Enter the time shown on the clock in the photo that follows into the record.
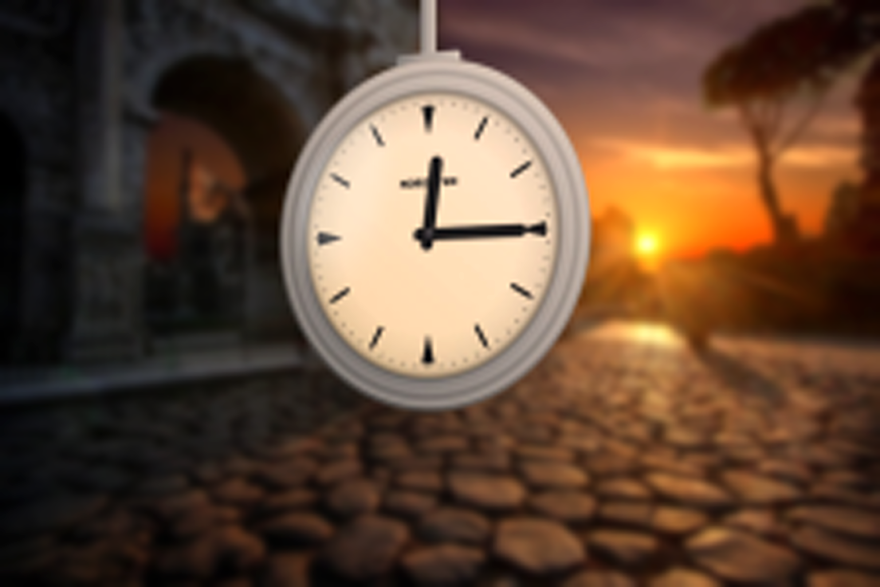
12:15
